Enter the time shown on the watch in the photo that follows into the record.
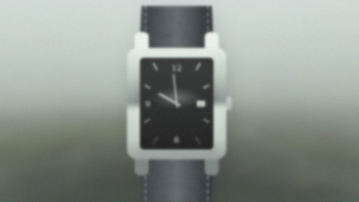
9:59
